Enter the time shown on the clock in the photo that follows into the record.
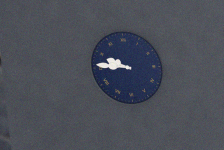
9:46
